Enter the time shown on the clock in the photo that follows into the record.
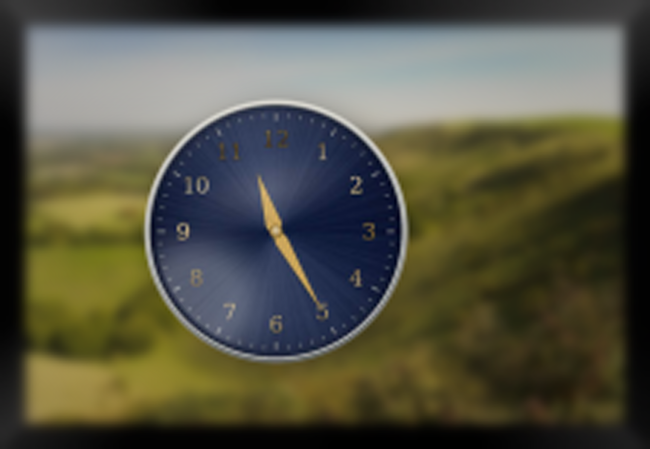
11:25
